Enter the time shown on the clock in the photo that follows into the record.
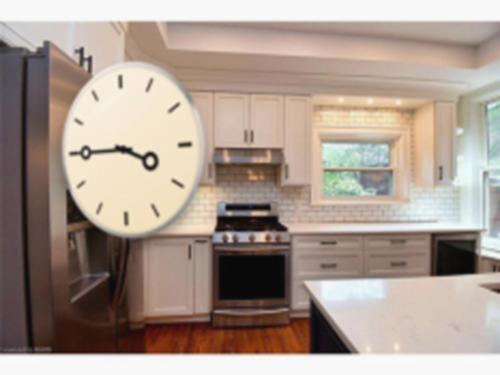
3:45
